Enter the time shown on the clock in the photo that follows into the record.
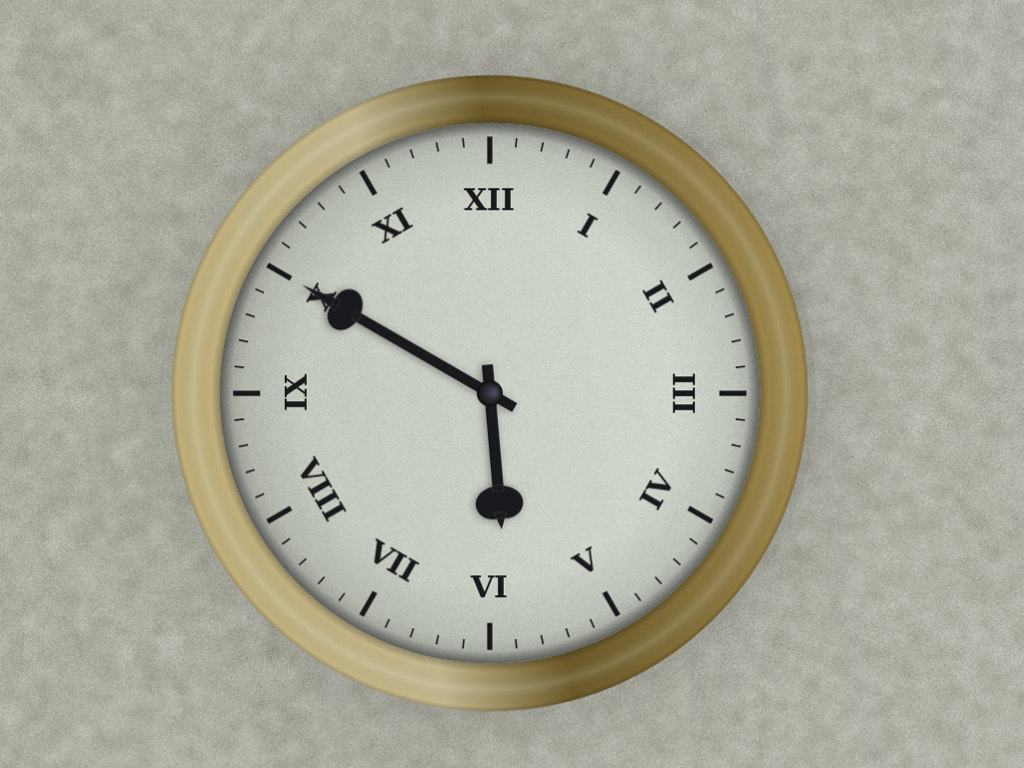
5:50
